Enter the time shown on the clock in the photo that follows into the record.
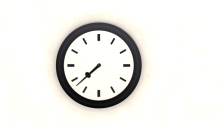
7:38
